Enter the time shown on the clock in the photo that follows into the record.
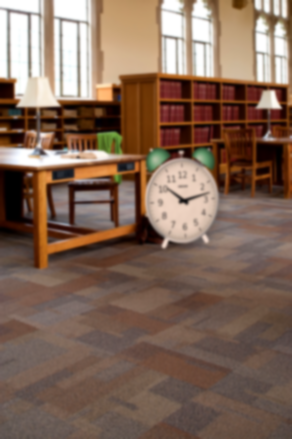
10:13
